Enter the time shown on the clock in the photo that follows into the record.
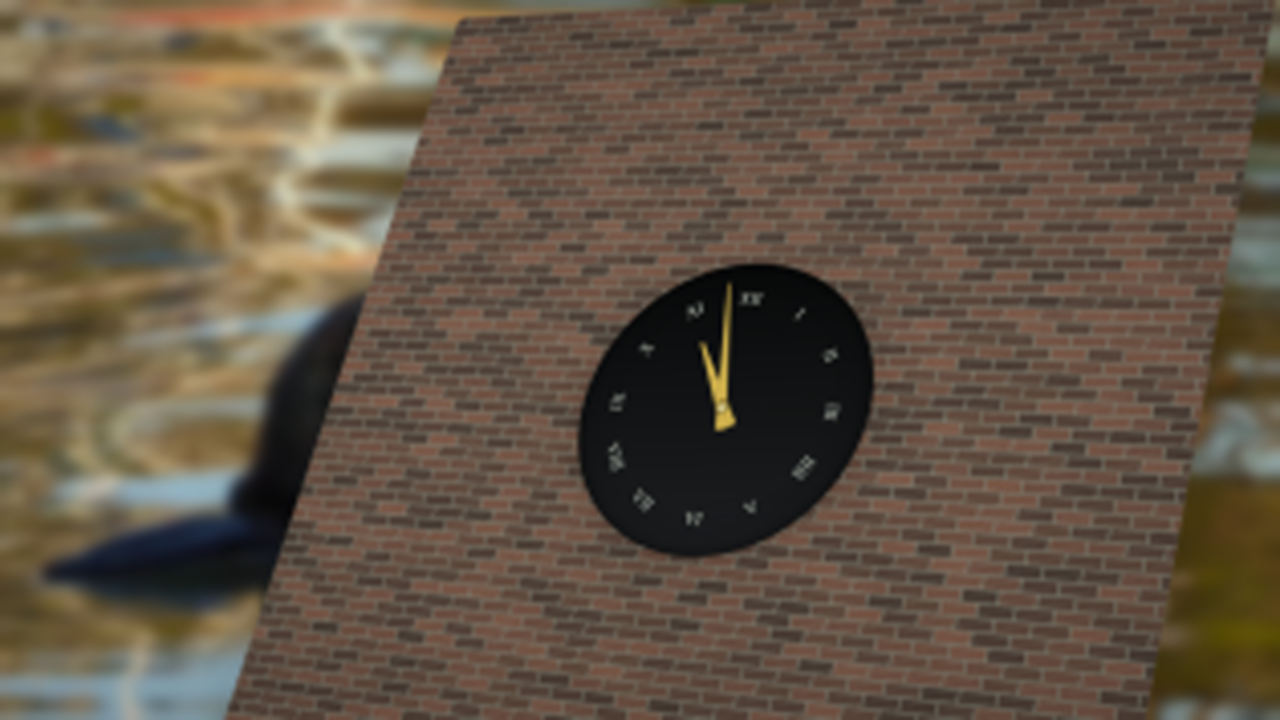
10:58
